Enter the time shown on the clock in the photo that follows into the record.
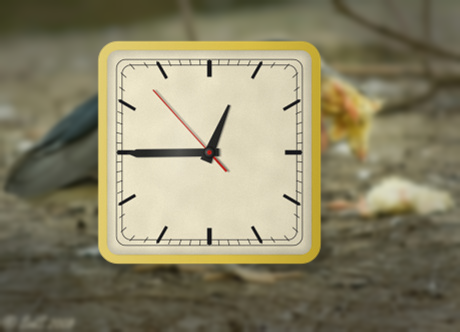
12:44:53
